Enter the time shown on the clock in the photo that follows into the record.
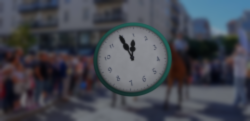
1:00
